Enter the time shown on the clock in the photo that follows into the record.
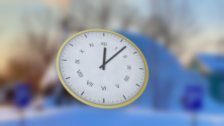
12:07
